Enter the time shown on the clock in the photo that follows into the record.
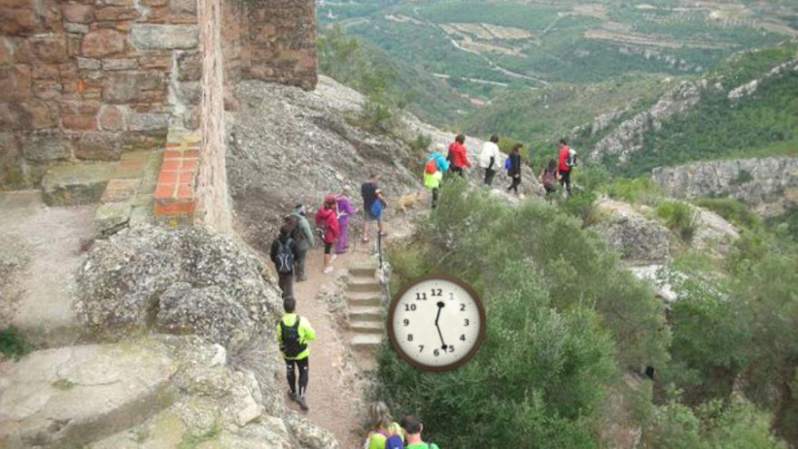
12:27
